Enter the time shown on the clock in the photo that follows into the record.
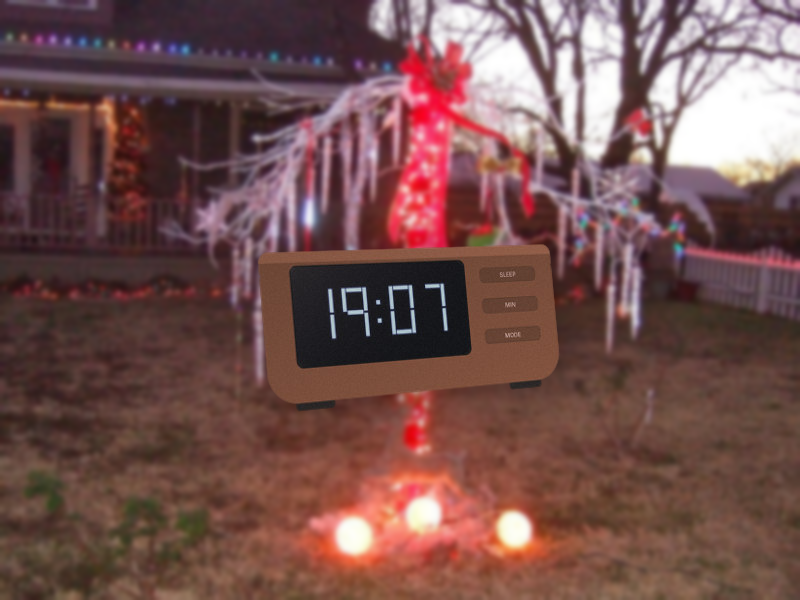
19:07
